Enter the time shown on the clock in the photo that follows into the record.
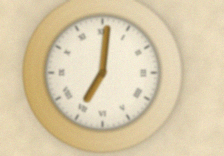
7:01
